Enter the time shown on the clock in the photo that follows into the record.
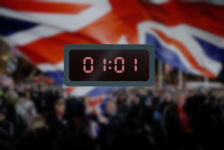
1:01
